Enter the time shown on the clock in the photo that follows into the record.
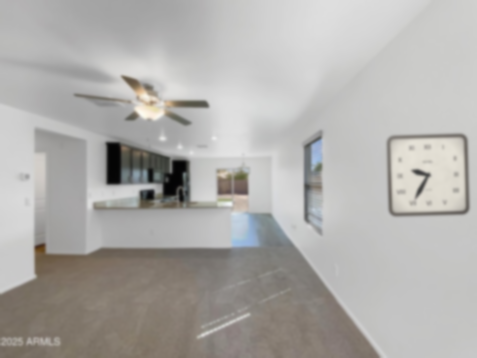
9:35
